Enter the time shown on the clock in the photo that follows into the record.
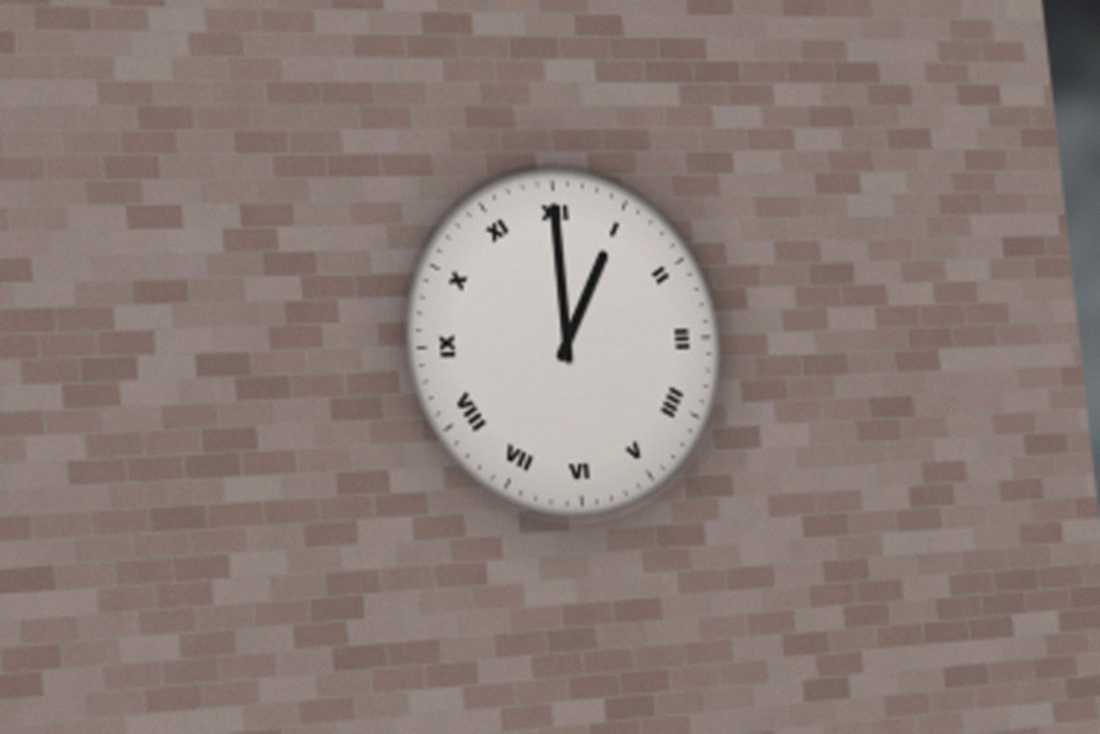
1:00
